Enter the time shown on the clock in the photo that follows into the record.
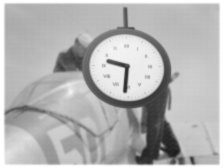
9:31
